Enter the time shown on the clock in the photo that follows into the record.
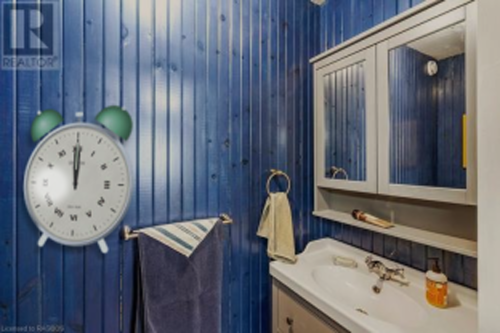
12:00
